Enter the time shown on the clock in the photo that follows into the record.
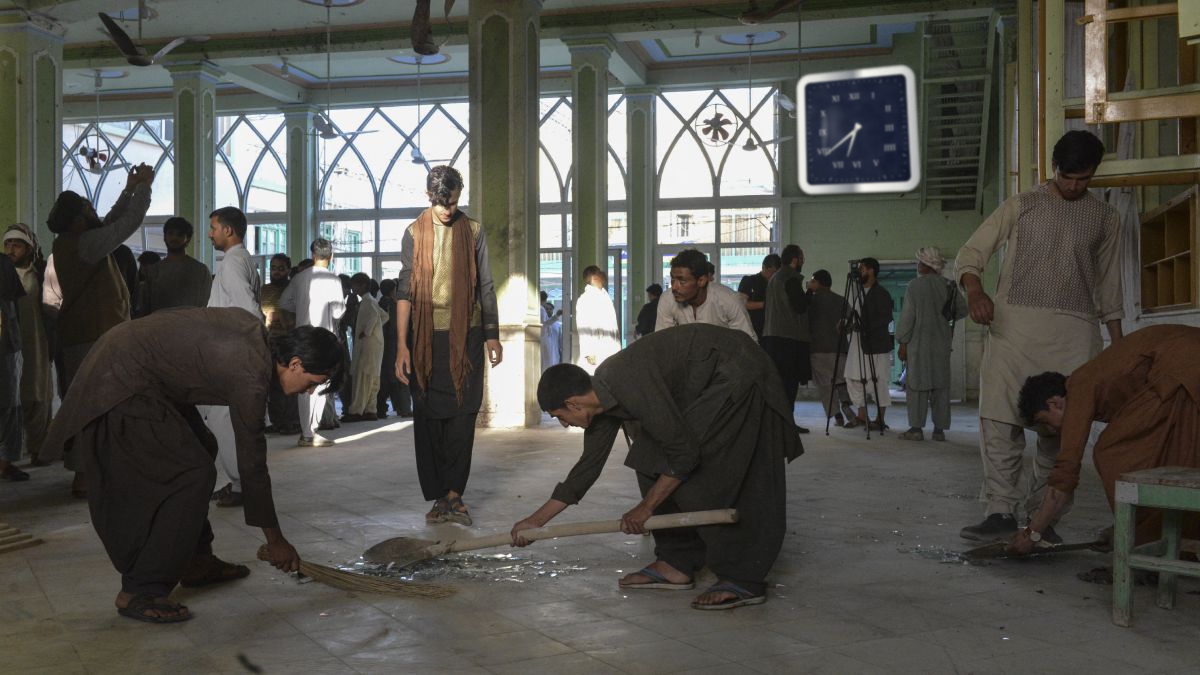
6:39
